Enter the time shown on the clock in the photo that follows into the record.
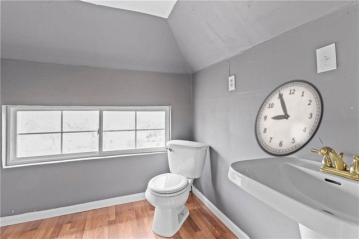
8:55
